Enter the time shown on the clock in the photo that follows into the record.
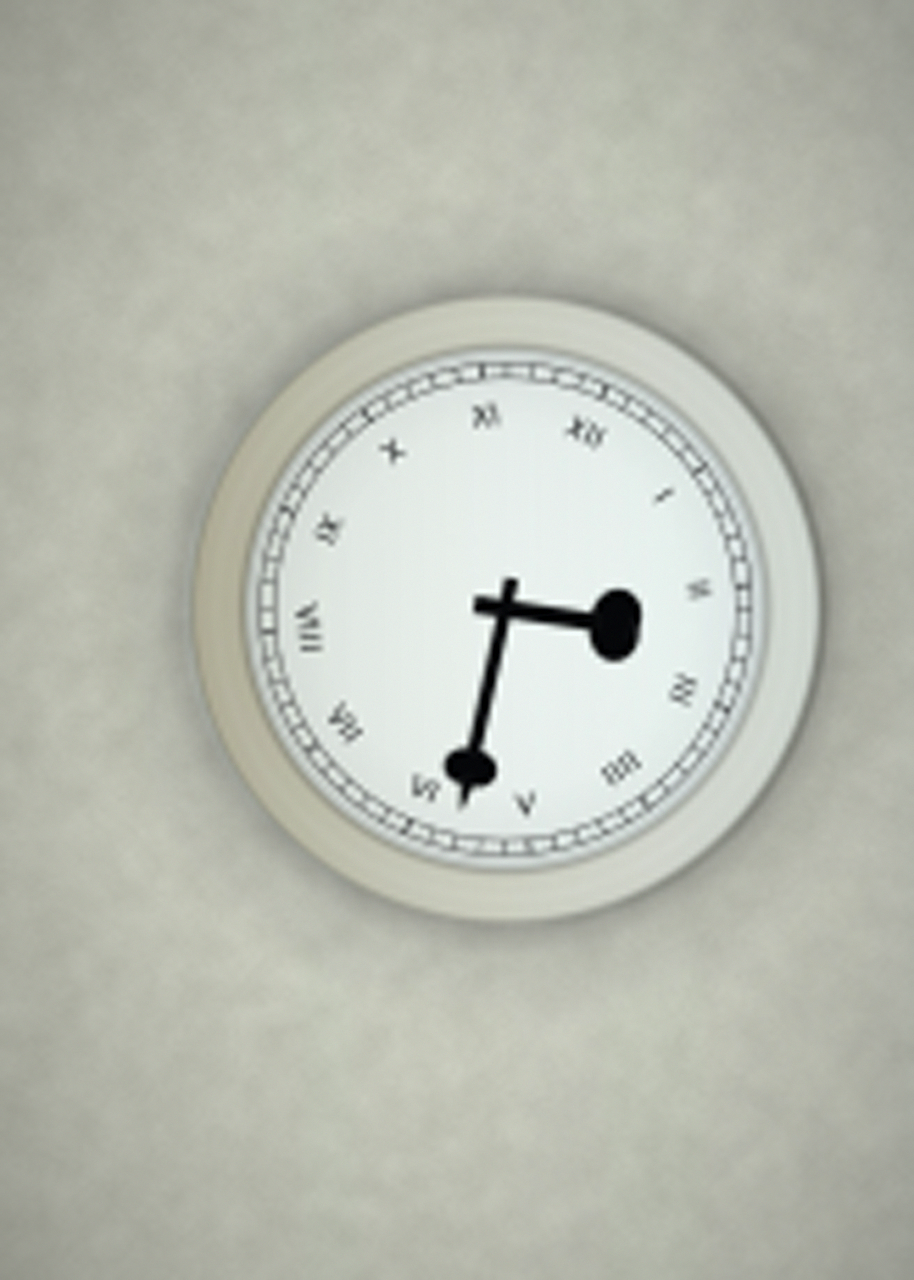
2:28
